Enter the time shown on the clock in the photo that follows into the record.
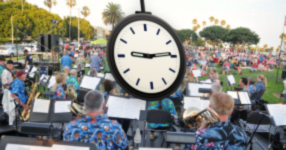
9:14
